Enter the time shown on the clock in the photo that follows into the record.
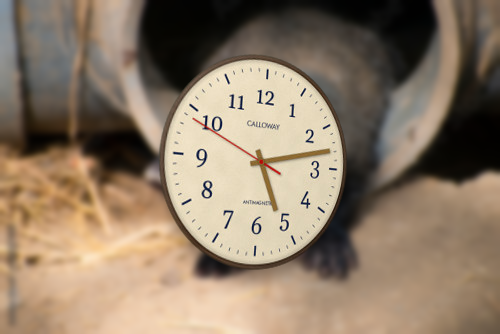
5:12:49
